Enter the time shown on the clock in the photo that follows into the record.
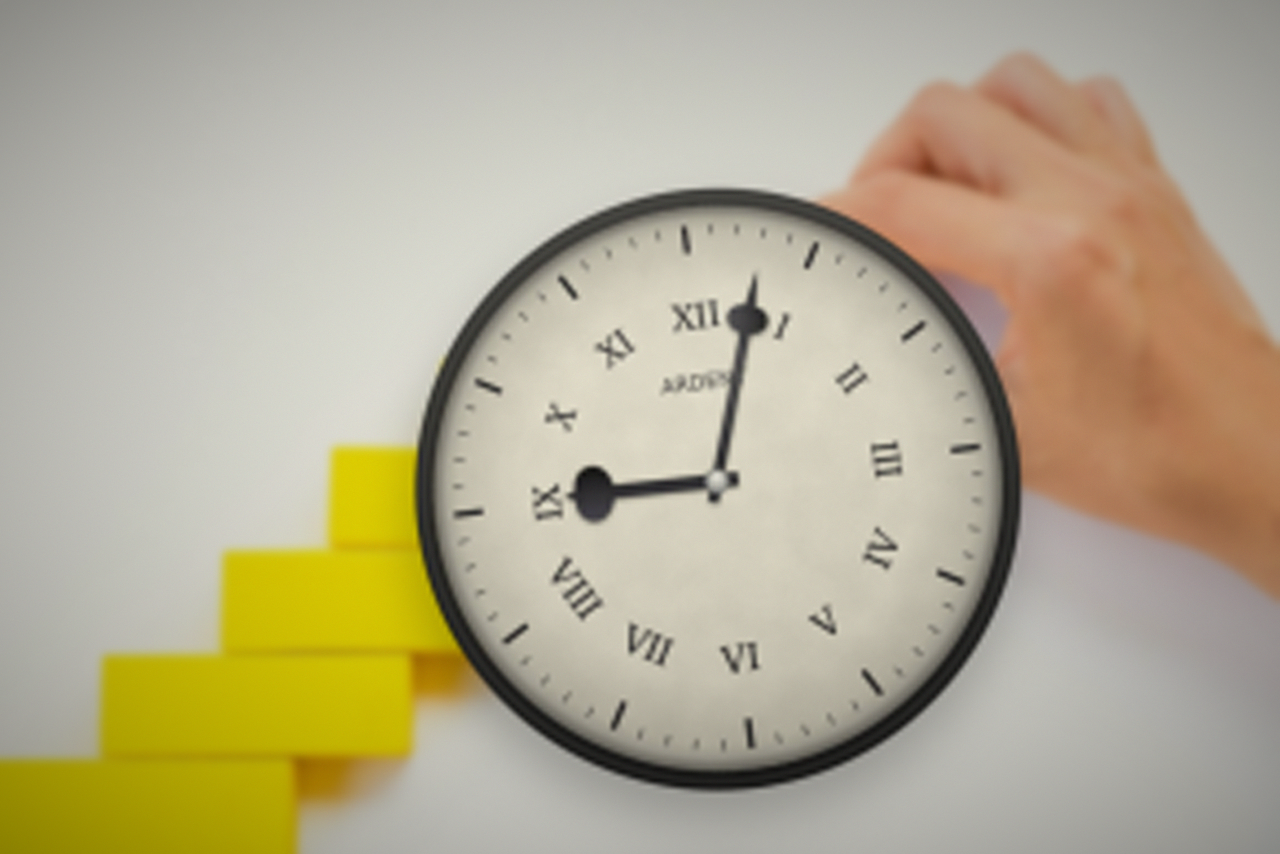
9:03
